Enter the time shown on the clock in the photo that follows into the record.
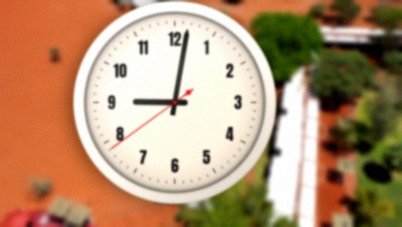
9:01:39
